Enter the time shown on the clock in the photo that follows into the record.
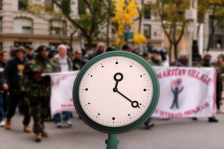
12:21
